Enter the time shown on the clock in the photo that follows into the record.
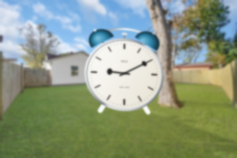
9:10
